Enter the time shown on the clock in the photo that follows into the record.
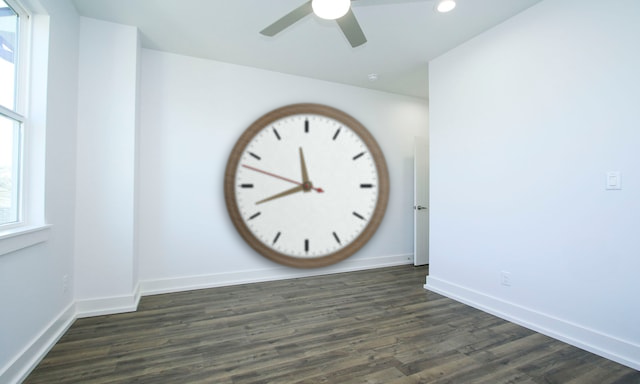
11:41:48
